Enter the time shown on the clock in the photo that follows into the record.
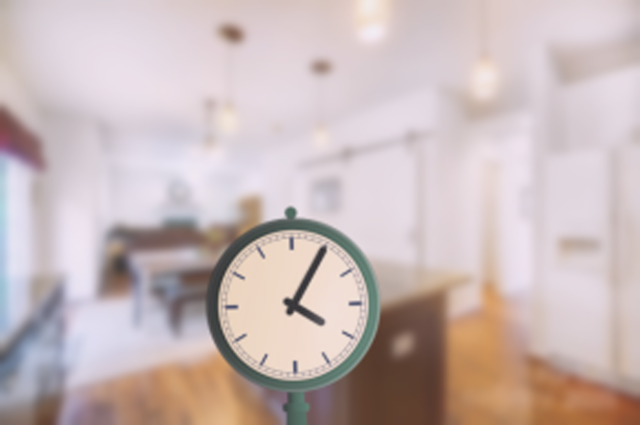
4:05
